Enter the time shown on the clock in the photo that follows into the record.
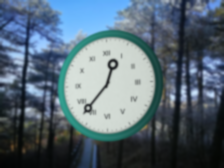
12:37
